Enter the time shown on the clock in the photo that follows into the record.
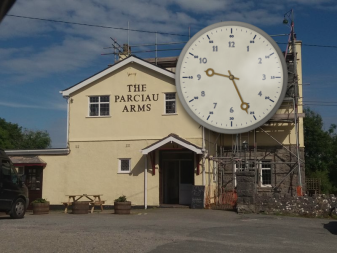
9:26
